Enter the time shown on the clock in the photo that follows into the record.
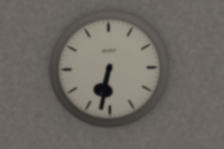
6:32
